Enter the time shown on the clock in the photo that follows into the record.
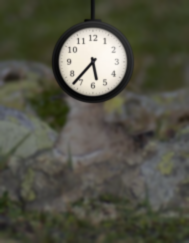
5:37
